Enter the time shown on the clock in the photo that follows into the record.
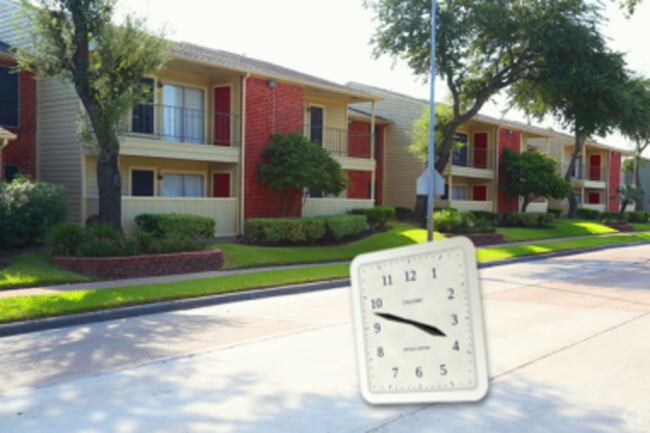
3:48
